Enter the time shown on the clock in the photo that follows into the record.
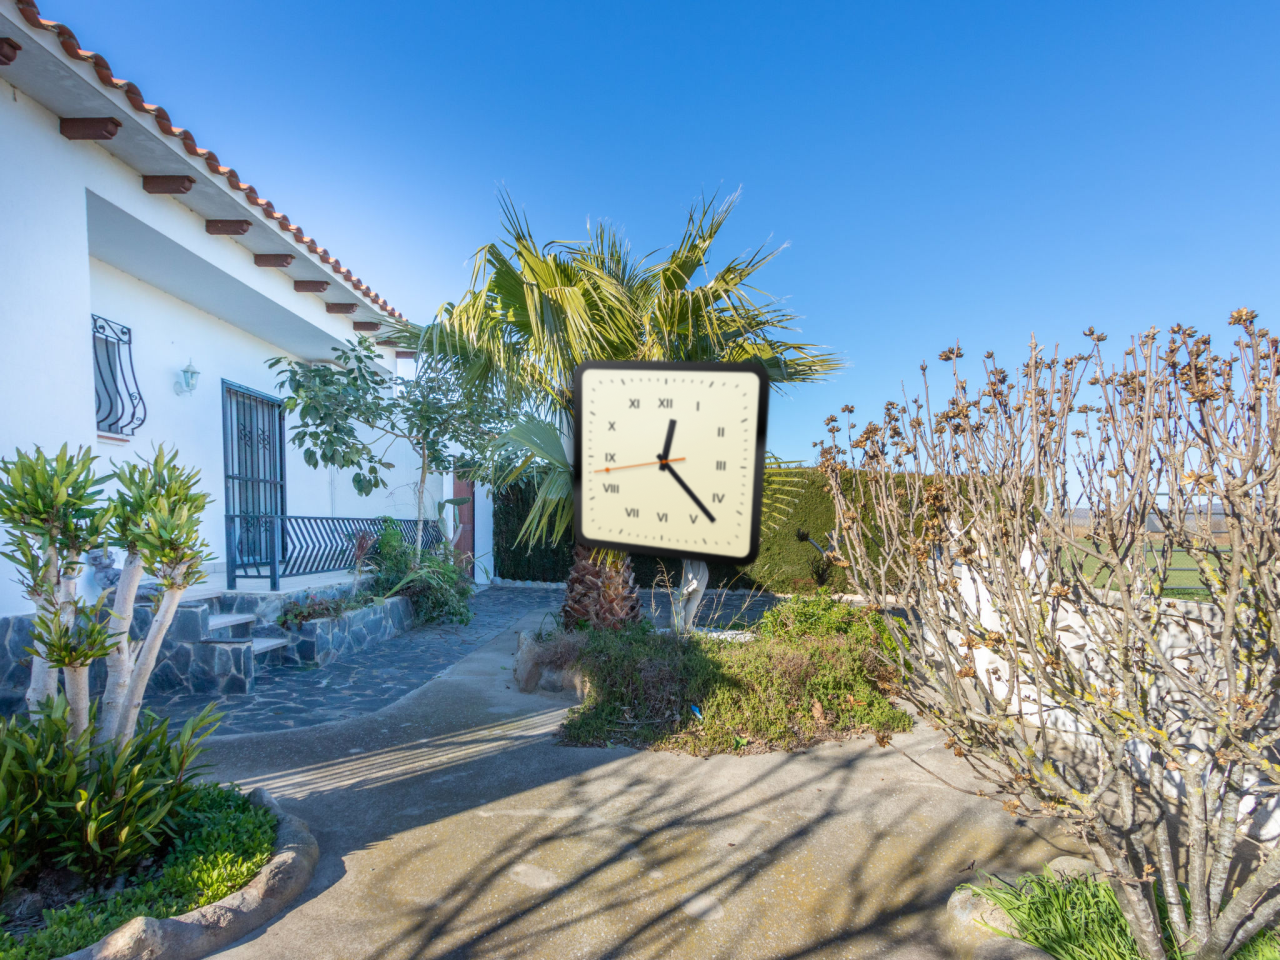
12:22:43
